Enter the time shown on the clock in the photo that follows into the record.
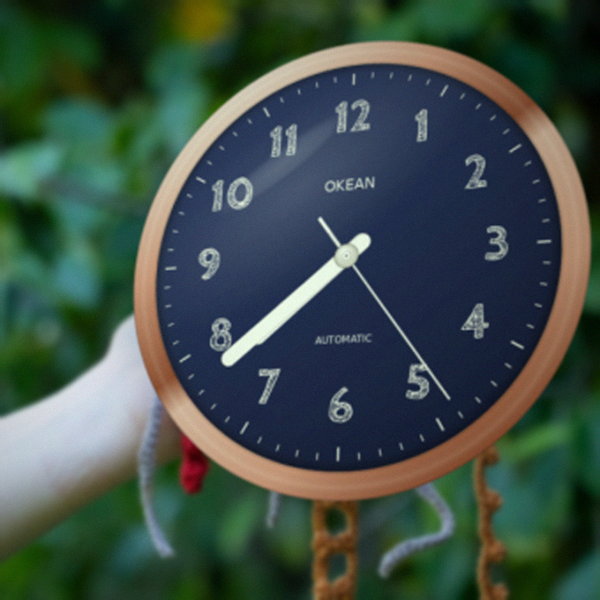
7:38:24
